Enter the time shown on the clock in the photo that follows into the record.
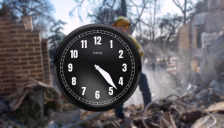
4:23
